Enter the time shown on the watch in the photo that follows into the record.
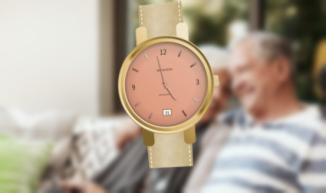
4:58
